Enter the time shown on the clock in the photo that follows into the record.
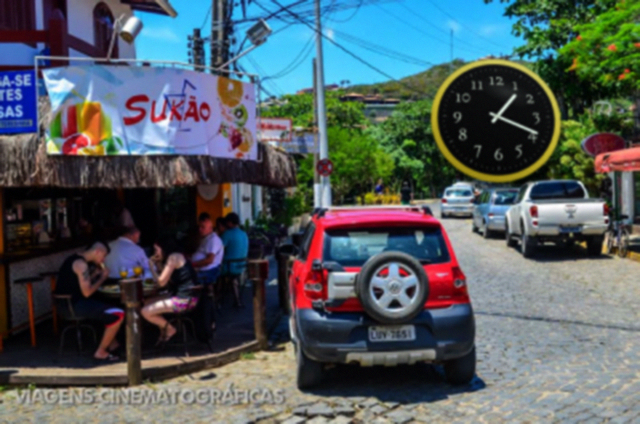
1:19
